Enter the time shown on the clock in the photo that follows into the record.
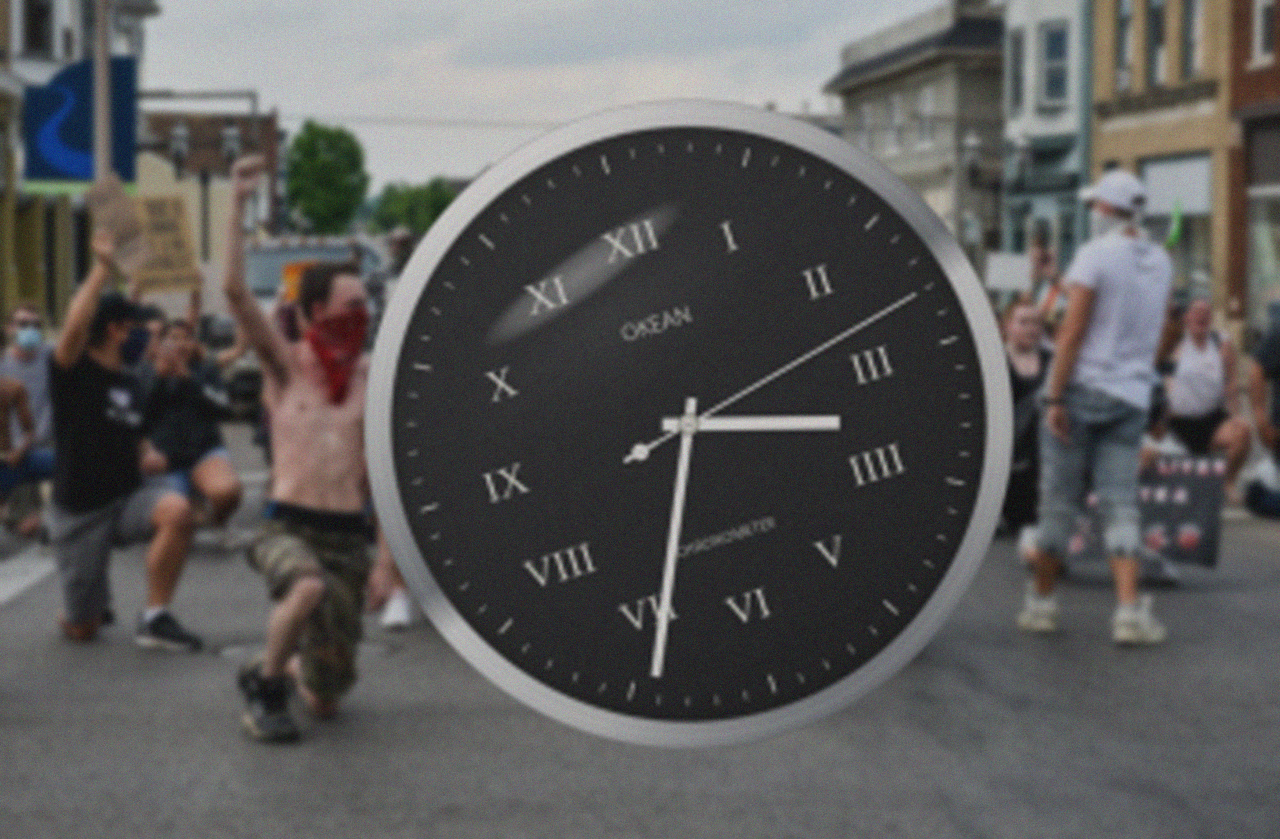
3:34:13
